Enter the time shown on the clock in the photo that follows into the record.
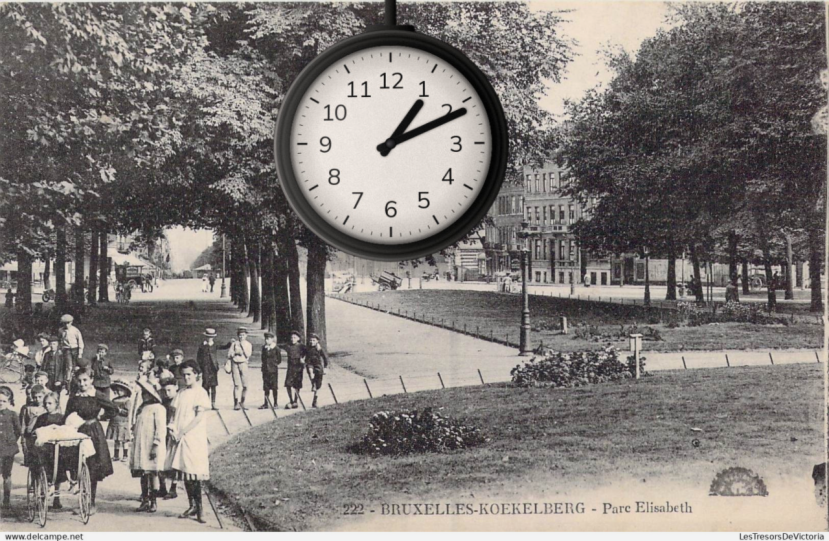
1:11
